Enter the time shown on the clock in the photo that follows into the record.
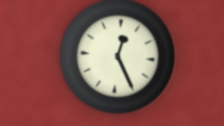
12:25
